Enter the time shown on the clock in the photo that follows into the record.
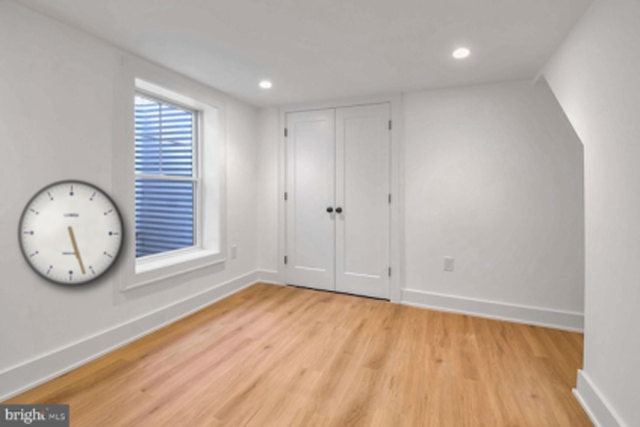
5:27
